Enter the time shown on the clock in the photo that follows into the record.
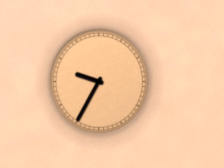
9:35
